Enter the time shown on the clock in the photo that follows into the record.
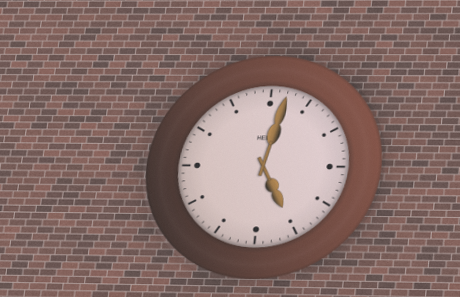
5:02
